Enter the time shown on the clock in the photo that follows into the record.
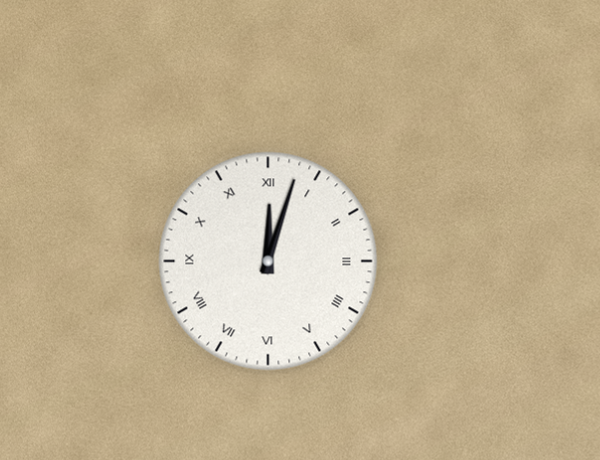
12:03
